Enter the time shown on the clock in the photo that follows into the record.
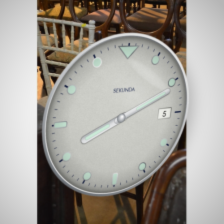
8:11
